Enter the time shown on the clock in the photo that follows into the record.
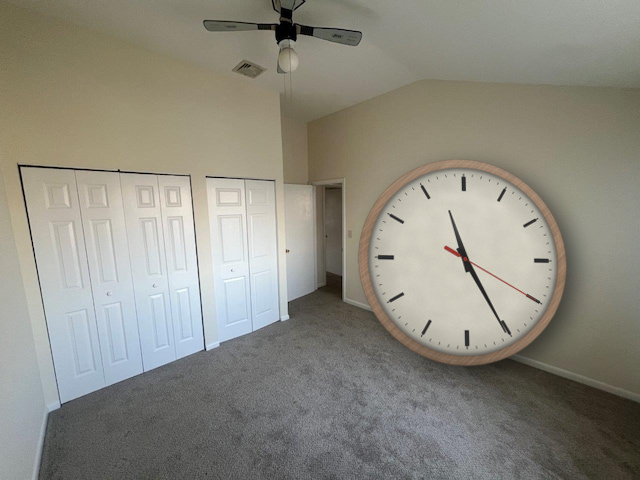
11:25:20
